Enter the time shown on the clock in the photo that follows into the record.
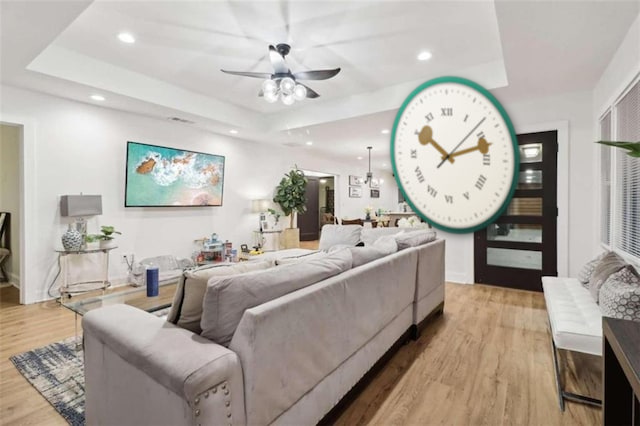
10:12:08
